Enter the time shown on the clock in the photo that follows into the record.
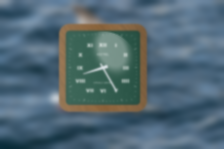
8:25
